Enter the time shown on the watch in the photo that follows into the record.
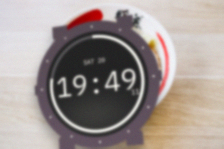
19:49
